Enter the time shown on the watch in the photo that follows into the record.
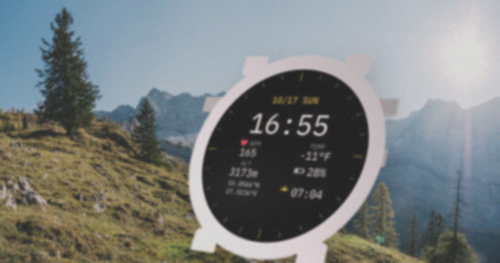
16:55
